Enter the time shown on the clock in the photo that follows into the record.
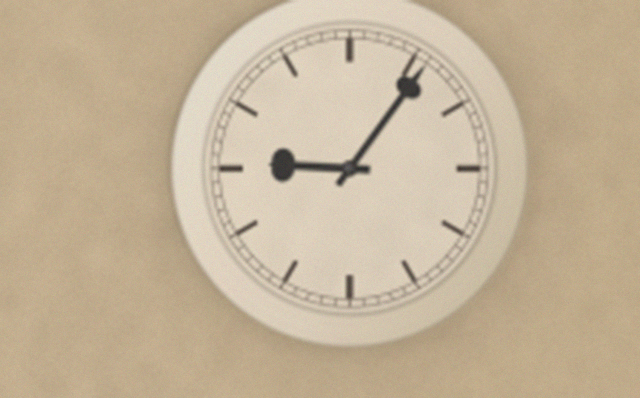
9:06
